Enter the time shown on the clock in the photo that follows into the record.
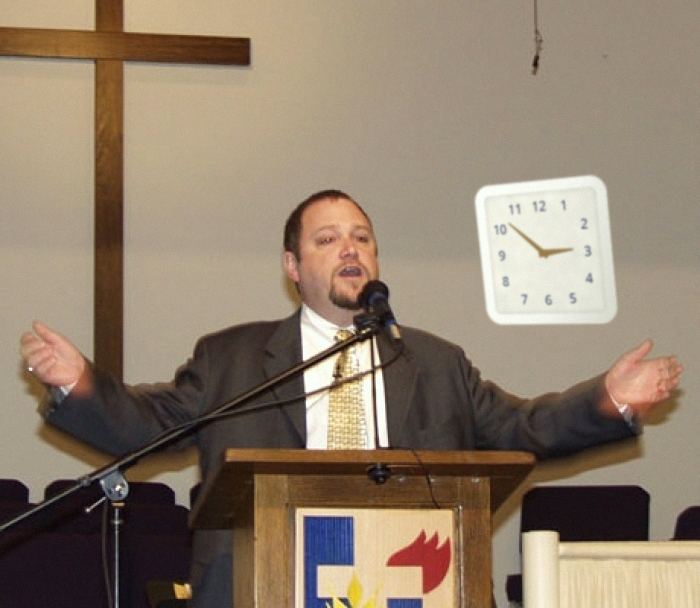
2:52
